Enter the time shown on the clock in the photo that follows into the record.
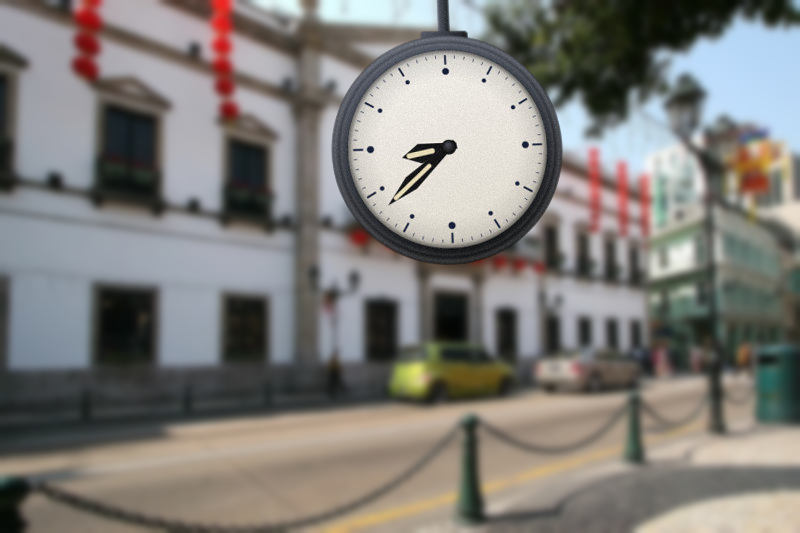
8:38
